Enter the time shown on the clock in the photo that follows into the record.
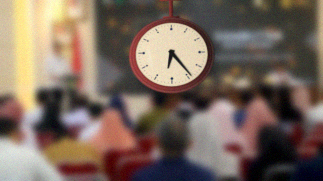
6:24
